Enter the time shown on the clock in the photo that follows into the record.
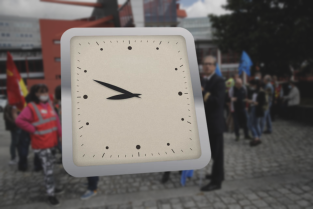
8:49
